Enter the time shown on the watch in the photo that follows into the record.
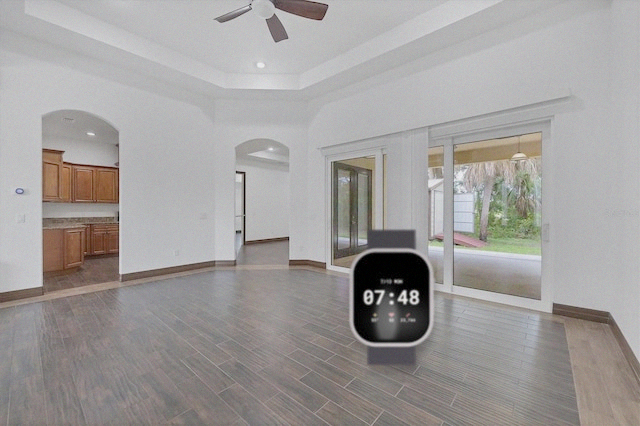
7:48
